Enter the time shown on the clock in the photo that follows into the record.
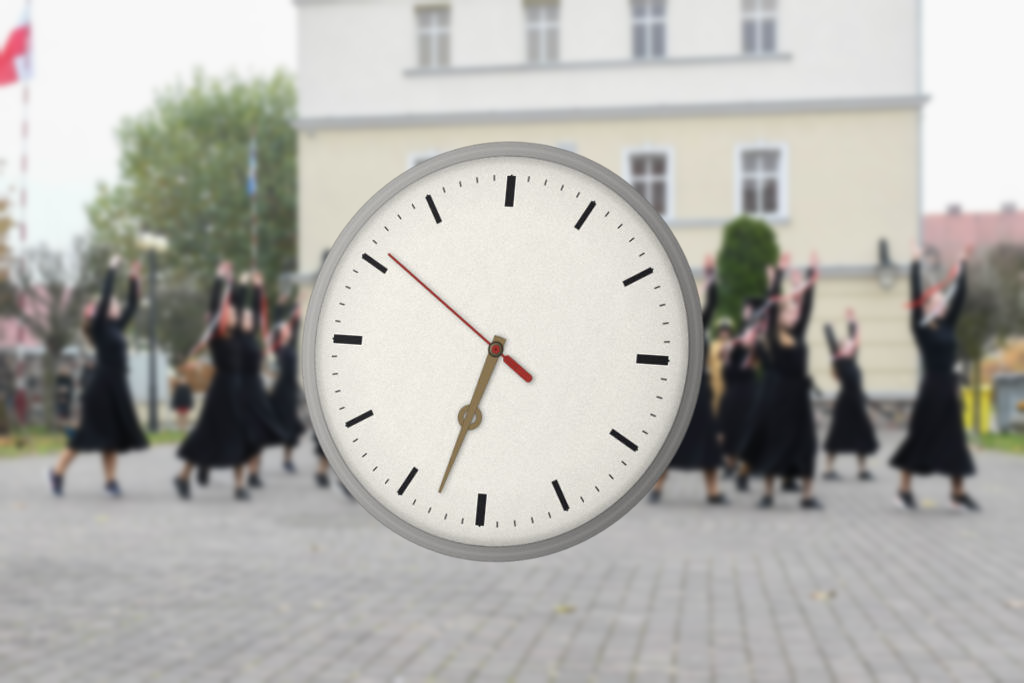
6:32:51
